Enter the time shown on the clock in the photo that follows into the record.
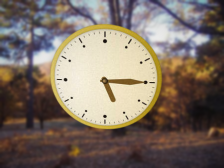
5:15
